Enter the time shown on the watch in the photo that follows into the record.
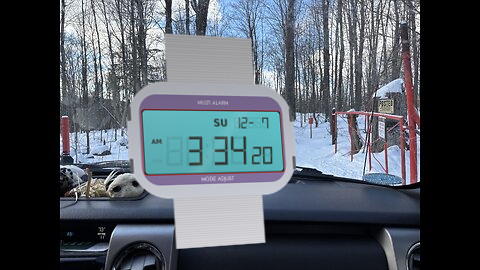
3:34:20
